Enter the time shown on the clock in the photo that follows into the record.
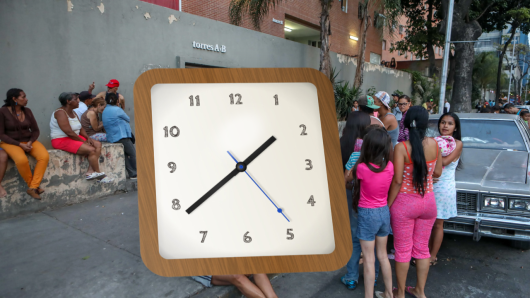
1:38:24
